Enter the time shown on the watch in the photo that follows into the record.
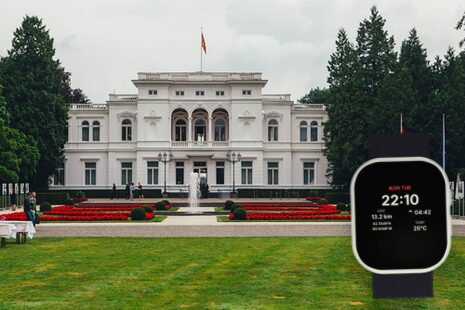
22:10
